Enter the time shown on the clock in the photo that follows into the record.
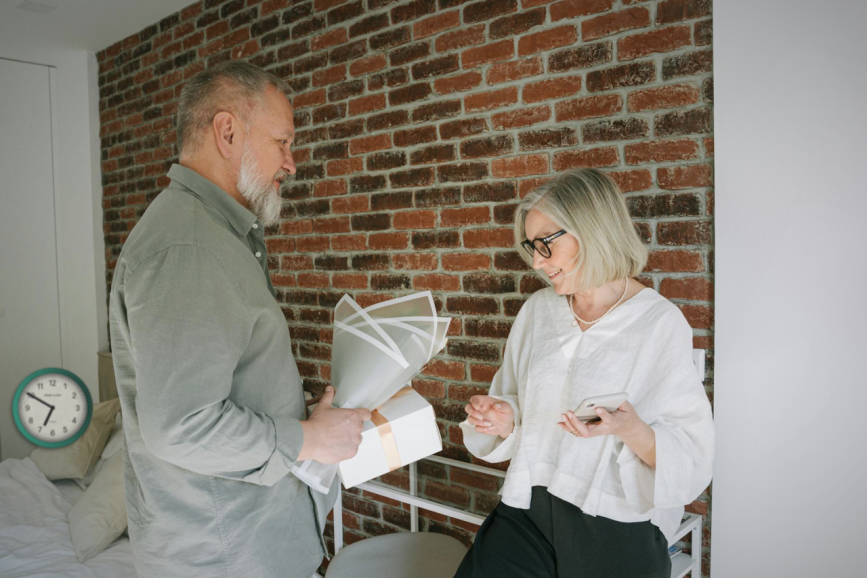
6:50
